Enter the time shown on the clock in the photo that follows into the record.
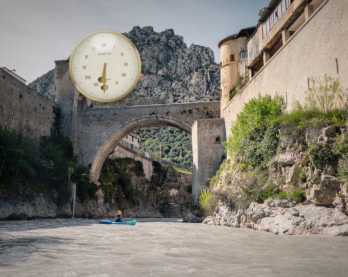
6:31
